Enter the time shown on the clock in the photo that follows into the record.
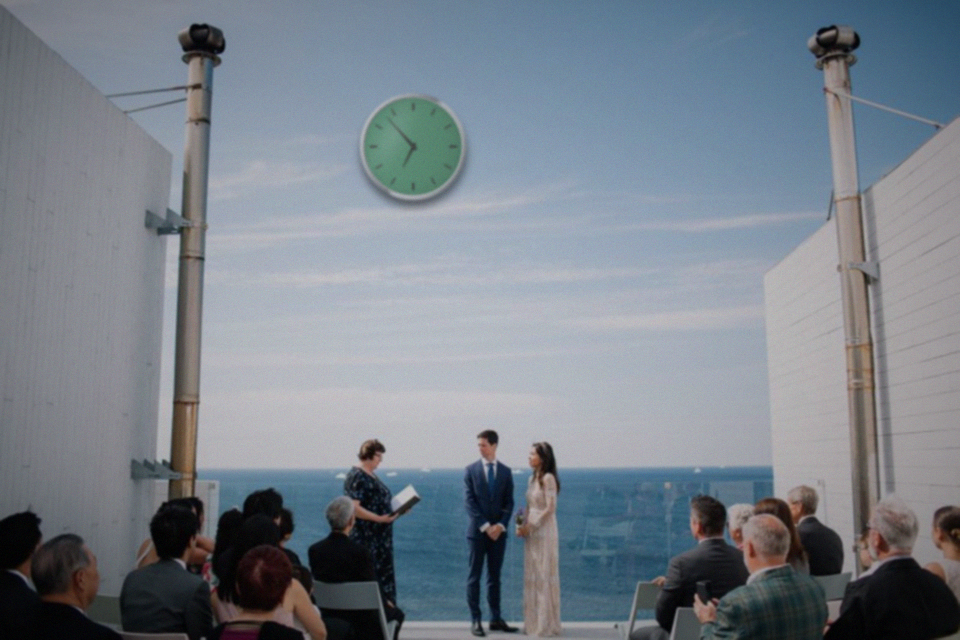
6:53
